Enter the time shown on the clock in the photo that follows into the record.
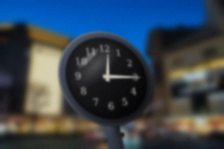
12:15
